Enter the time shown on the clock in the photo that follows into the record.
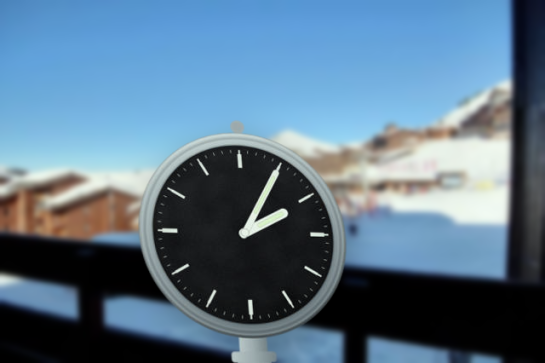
2:05
